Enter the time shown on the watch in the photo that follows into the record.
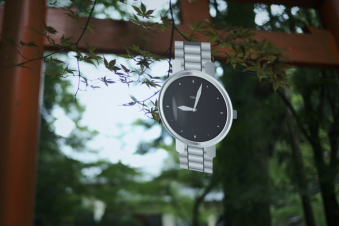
9:03
